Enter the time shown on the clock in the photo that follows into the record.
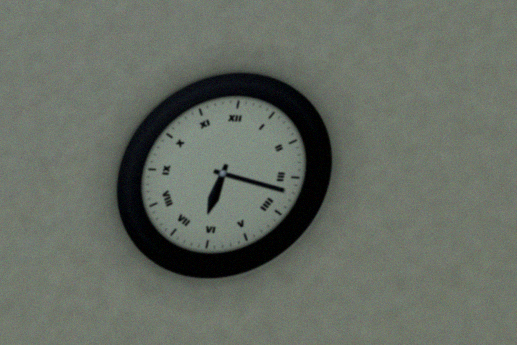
6:17
